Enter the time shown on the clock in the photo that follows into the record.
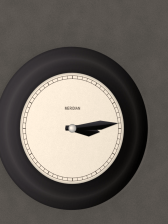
3:14
